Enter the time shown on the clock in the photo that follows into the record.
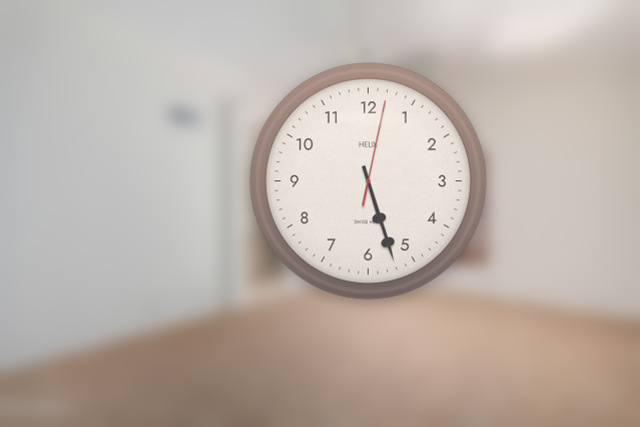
5:27:02
